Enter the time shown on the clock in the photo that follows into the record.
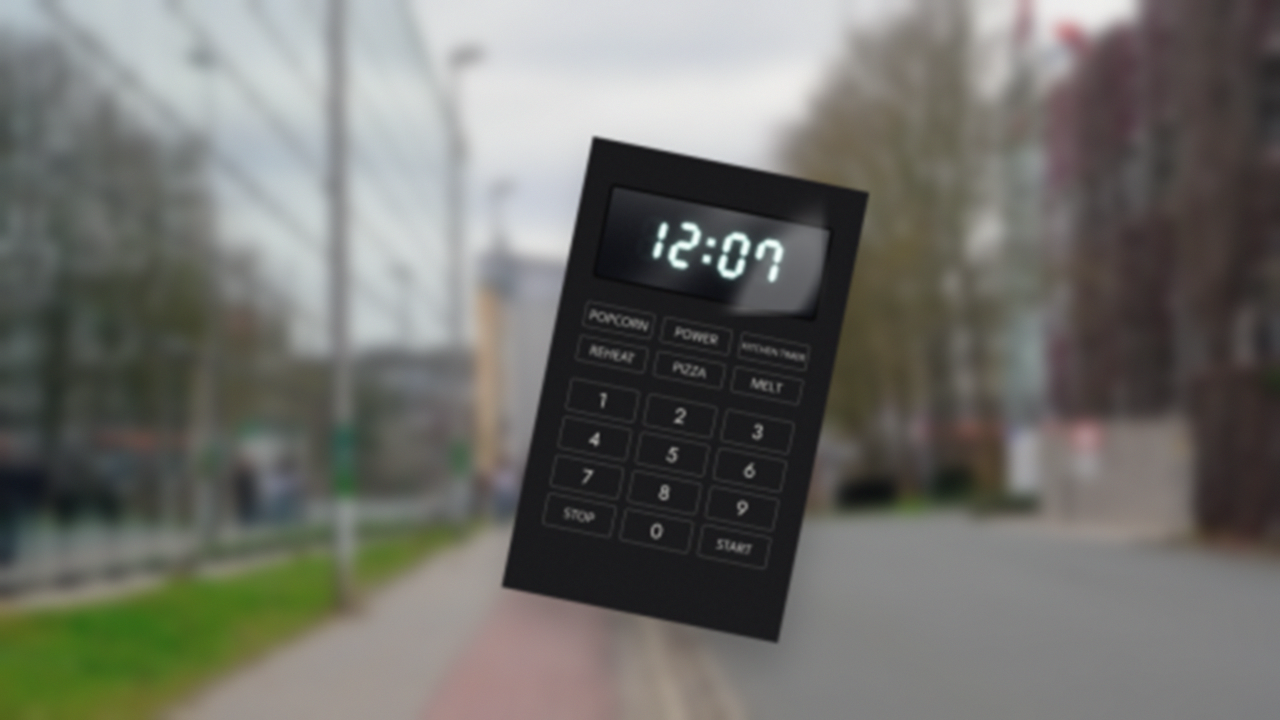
12:07
